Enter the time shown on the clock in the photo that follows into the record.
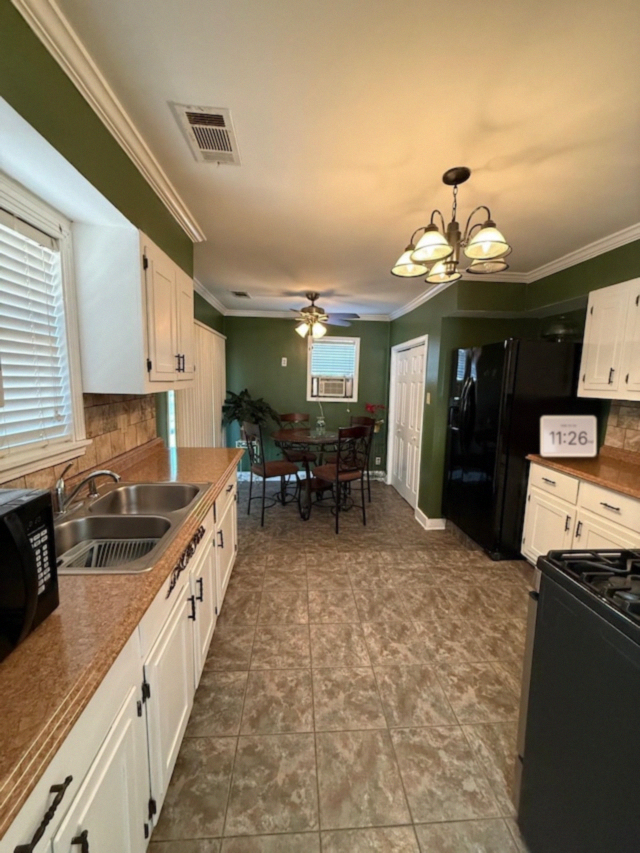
11:26
